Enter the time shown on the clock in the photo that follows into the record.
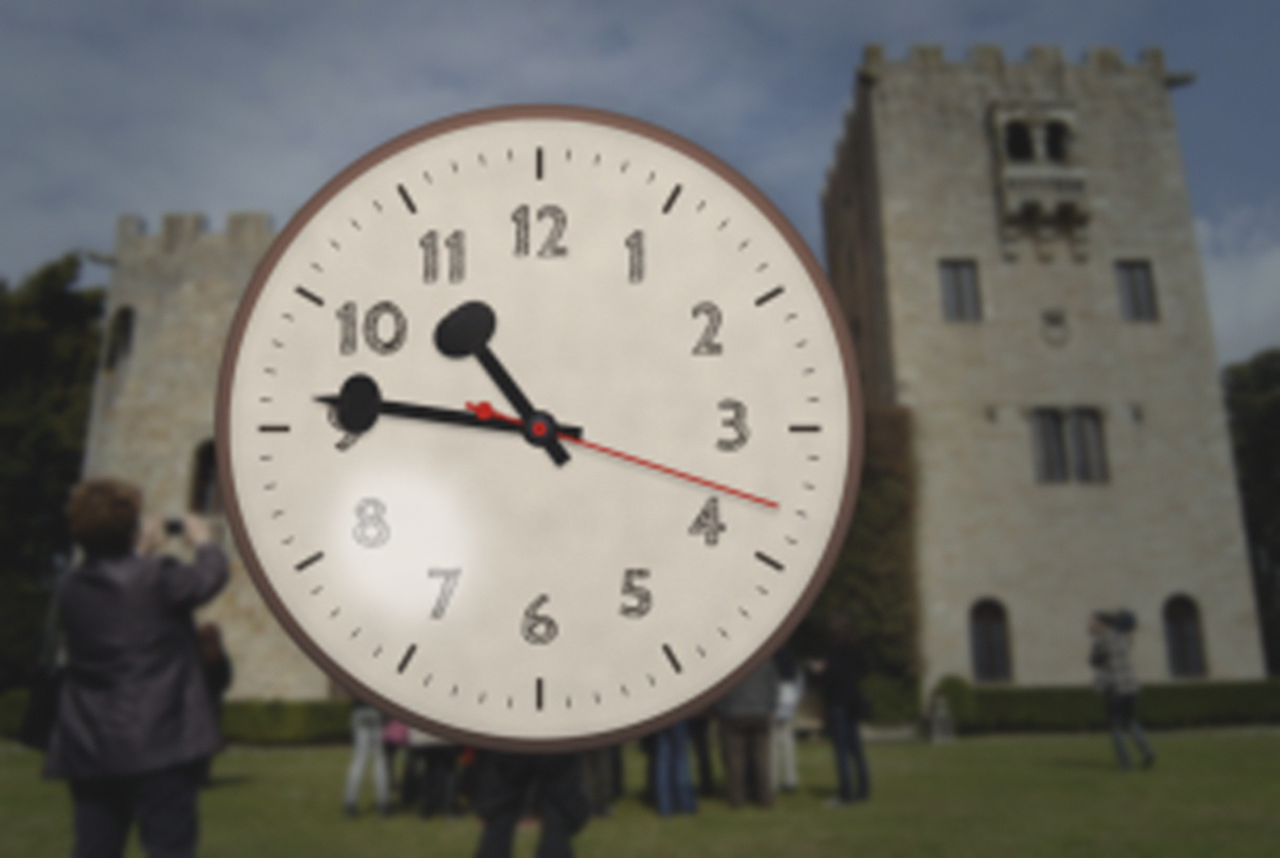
10:46:18
